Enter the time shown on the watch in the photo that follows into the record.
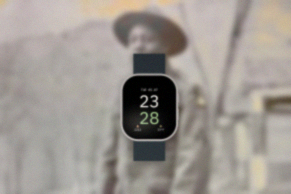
23:28
